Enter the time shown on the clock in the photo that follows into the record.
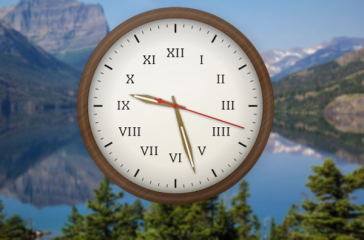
9:27:18
